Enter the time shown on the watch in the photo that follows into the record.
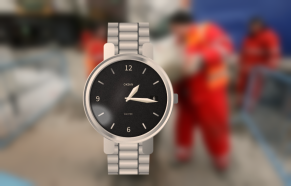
1:16
